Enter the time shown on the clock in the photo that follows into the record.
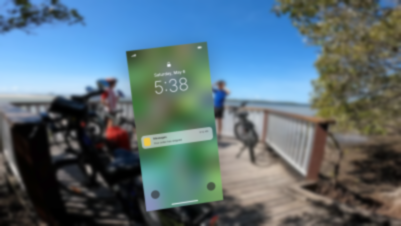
5:38
